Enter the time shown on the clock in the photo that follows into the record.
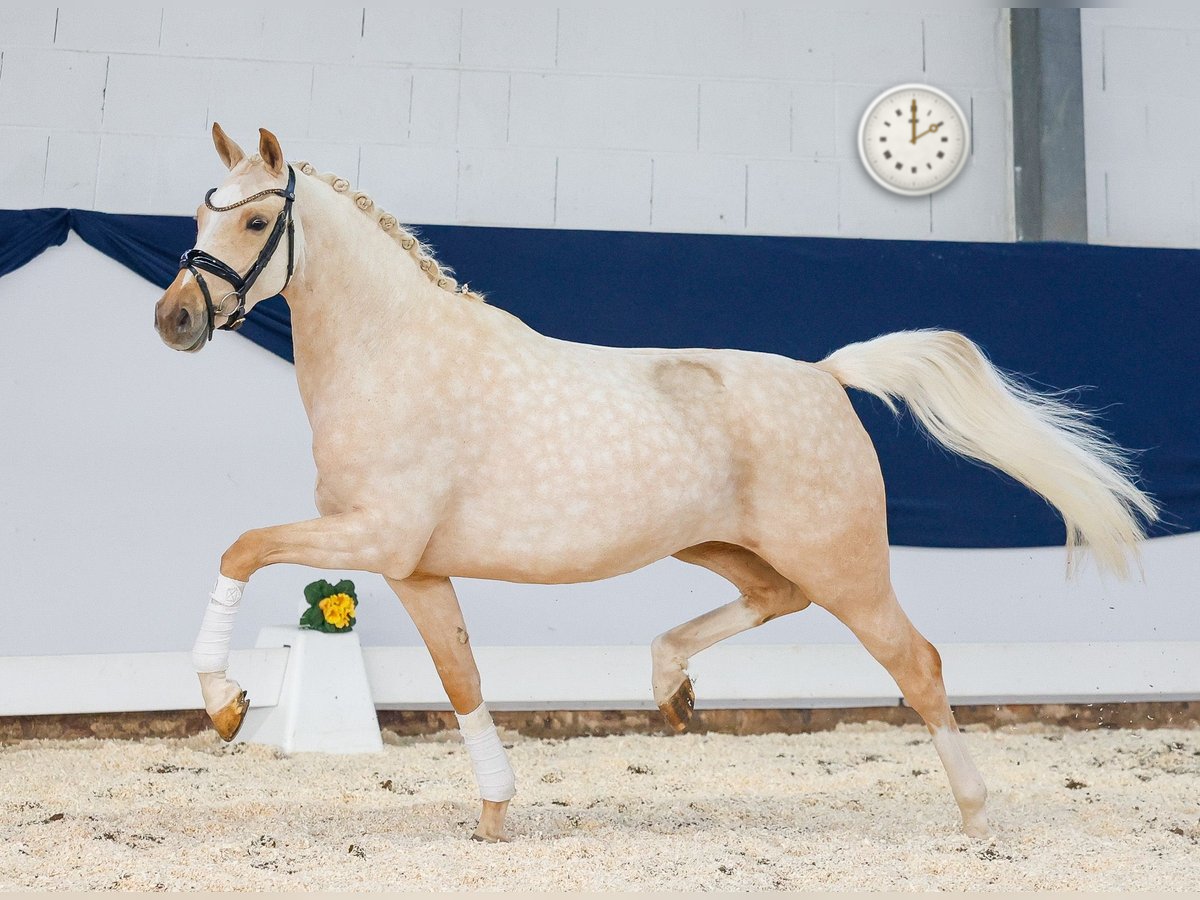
2:00
